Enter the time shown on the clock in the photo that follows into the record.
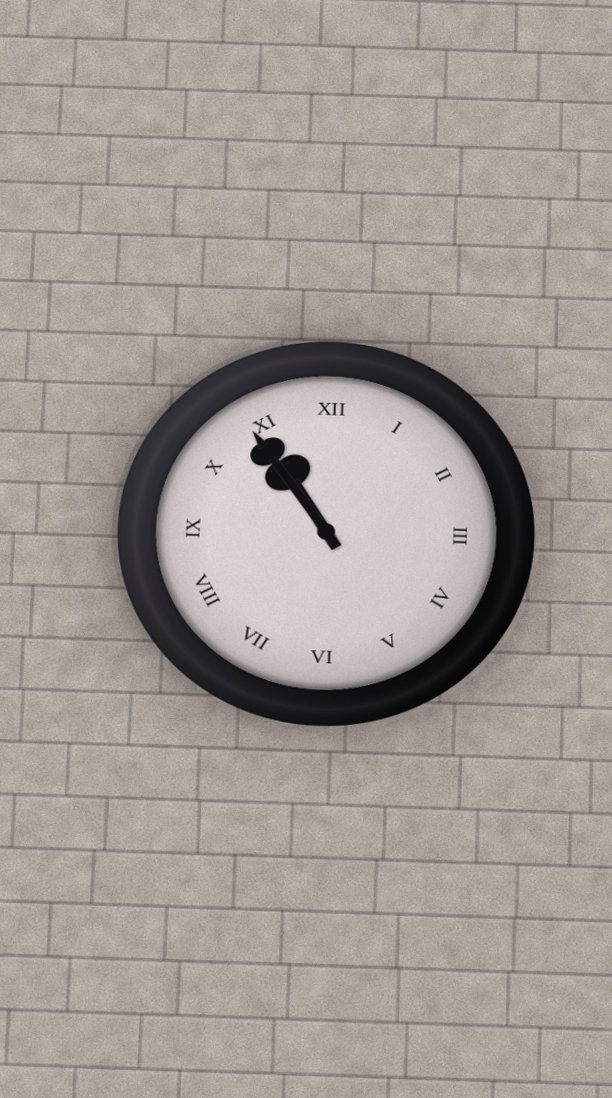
10:54
